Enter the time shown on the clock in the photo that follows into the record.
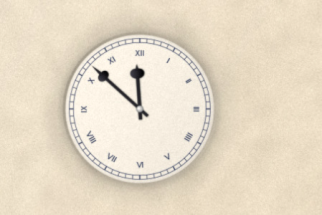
11:52
